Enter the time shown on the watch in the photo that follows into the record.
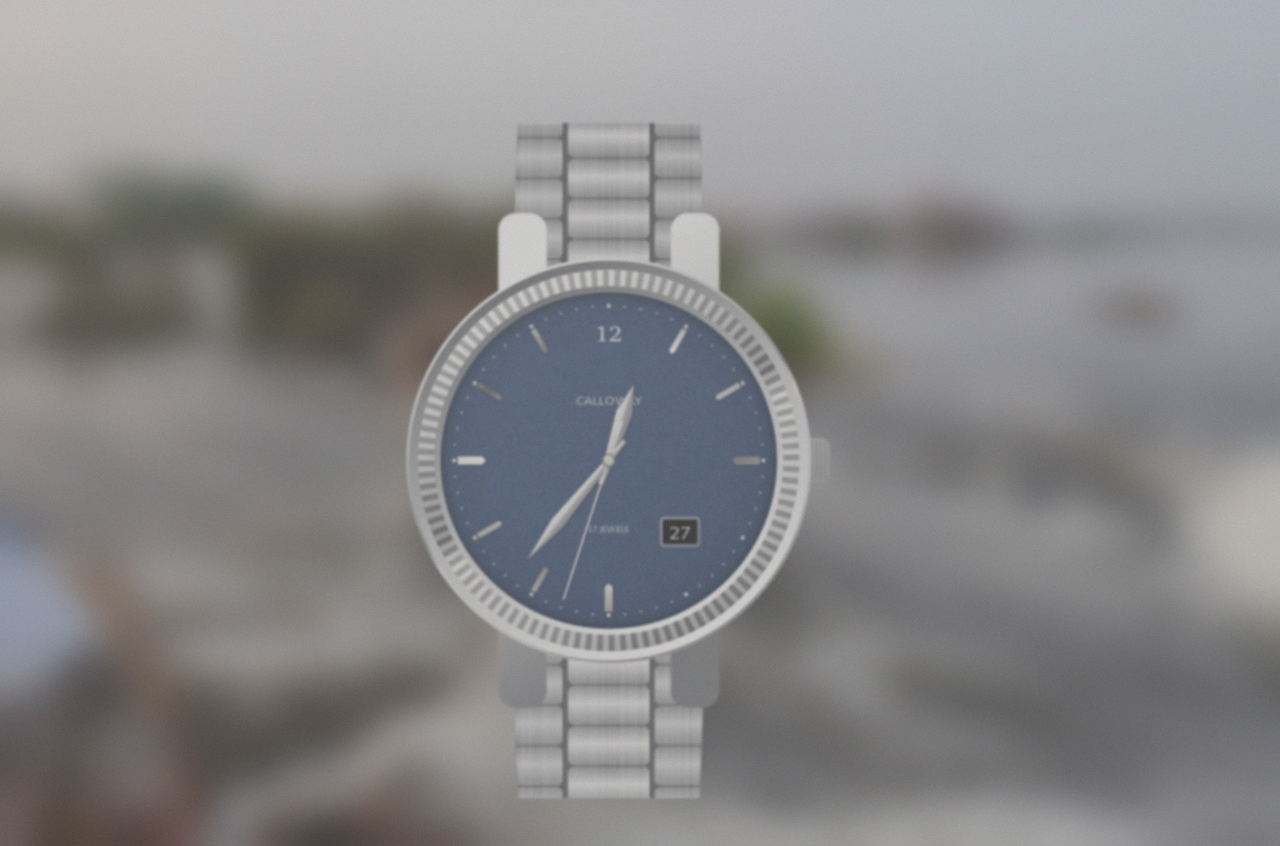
12:36:33
